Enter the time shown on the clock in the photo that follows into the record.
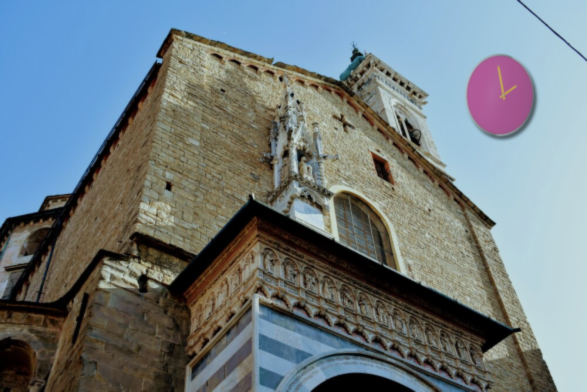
1:58
